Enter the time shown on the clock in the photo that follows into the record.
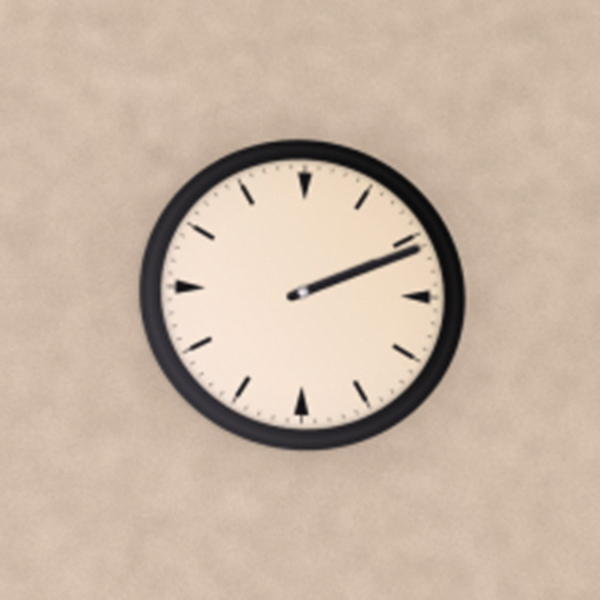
2:11
